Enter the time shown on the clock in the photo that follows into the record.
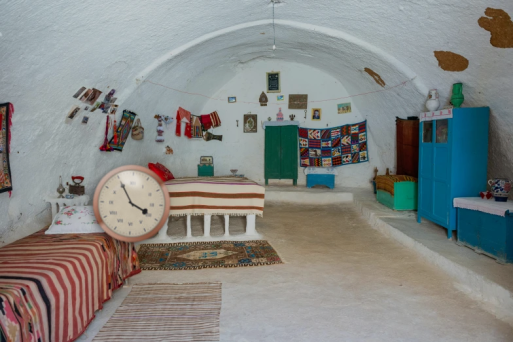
3:55
